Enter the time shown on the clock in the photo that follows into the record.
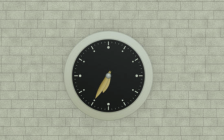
6:35
